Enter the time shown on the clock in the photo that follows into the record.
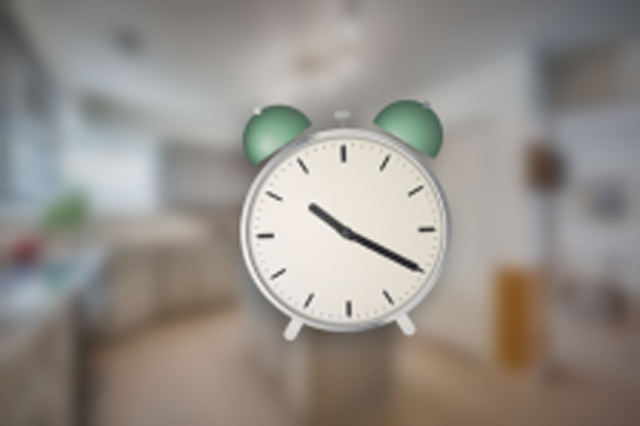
10:20
